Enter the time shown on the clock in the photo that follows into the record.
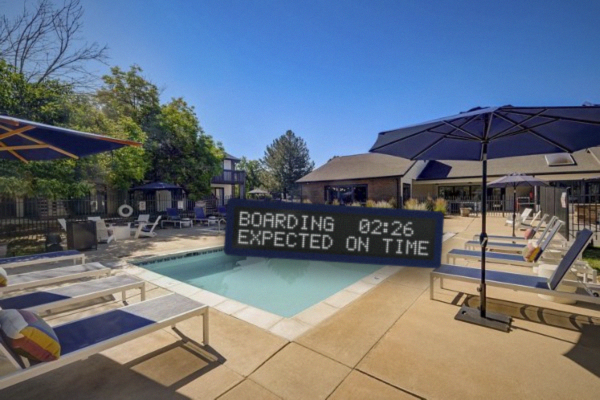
2:26
